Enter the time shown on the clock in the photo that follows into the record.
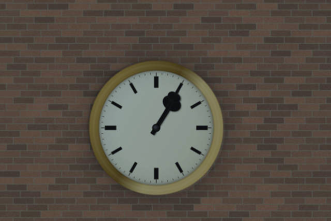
1:05
